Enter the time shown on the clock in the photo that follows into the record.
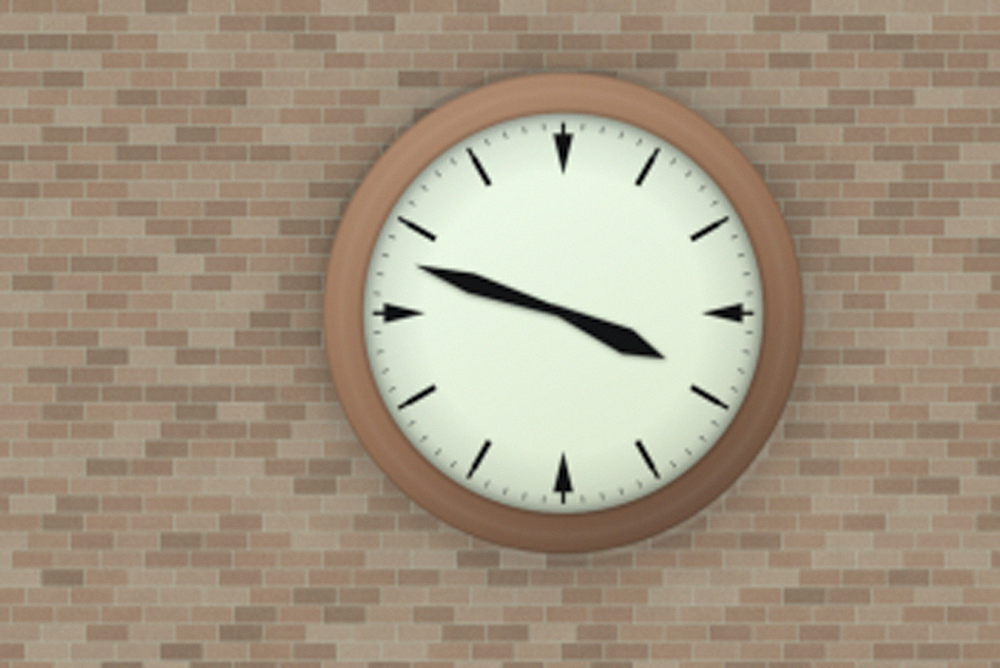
3:48
